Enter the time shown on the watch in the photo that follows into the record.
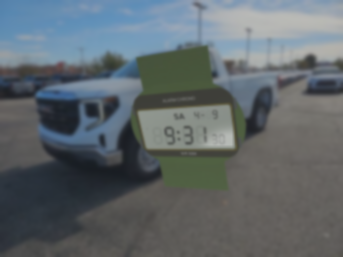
9:31
